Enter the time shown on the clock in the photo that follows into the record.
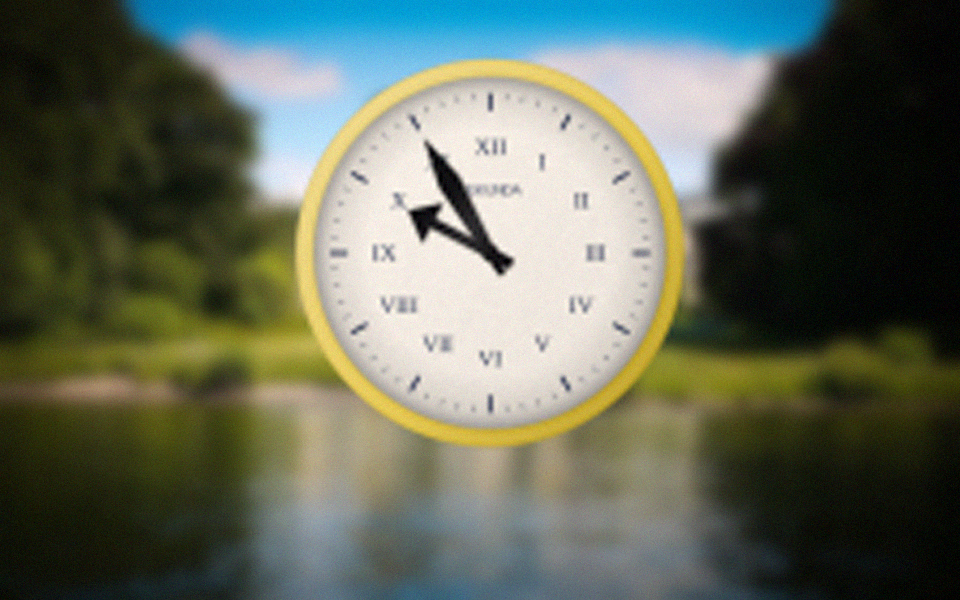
9:55
